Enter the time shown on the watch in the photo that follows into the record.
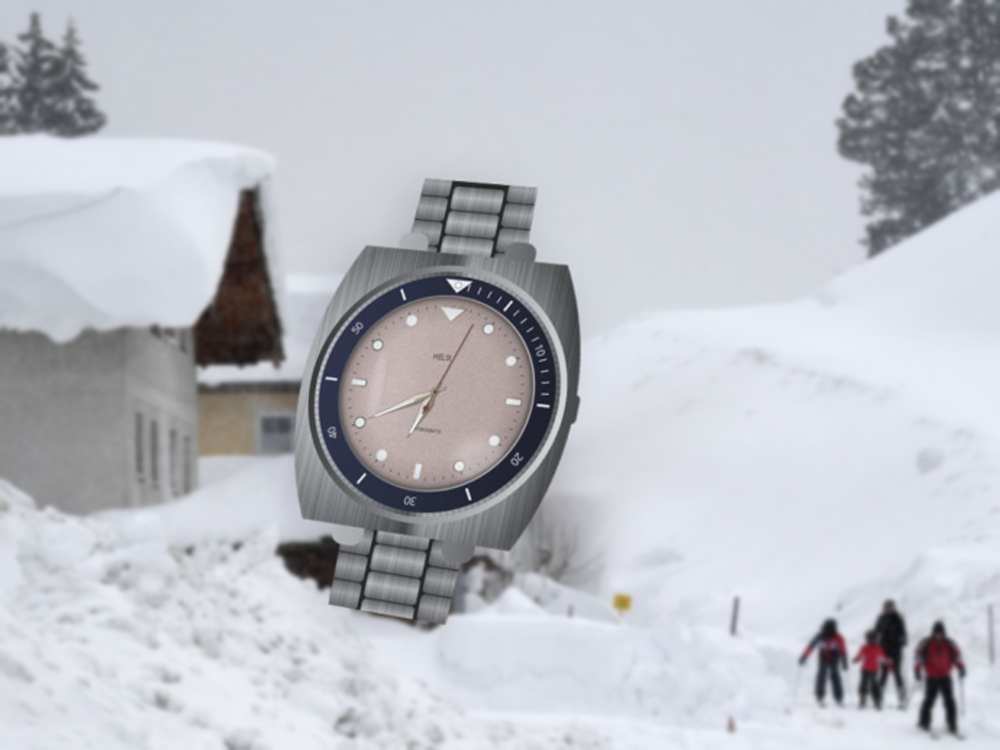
6:40:03
